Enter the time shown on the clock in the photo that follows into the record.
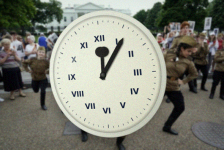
12:06
